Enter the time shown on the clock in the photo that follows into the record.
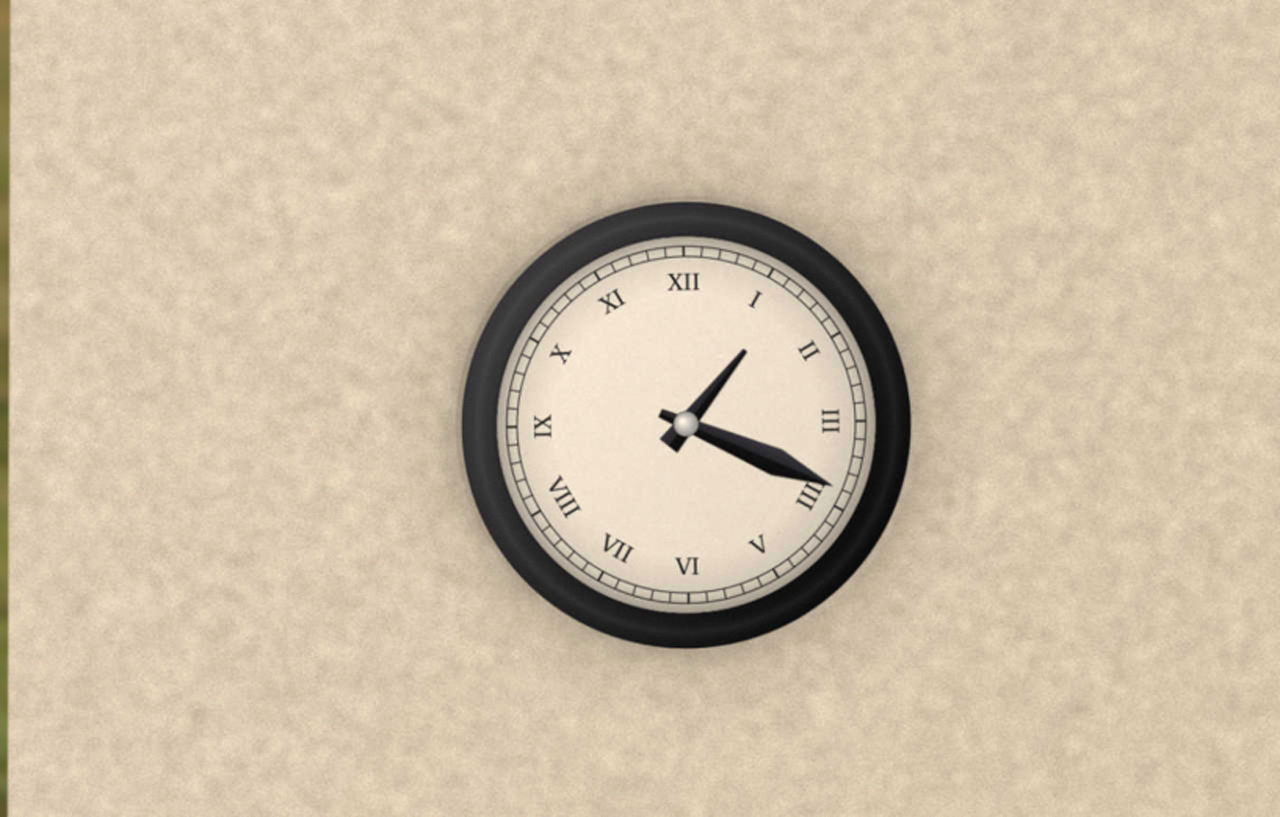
1:19
